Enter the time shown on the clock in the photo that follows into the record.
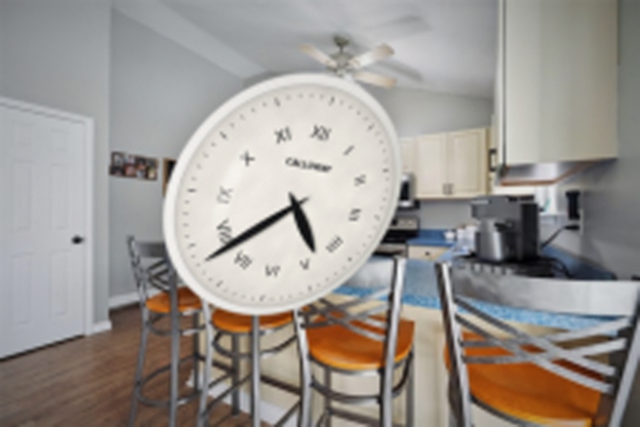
4:38
